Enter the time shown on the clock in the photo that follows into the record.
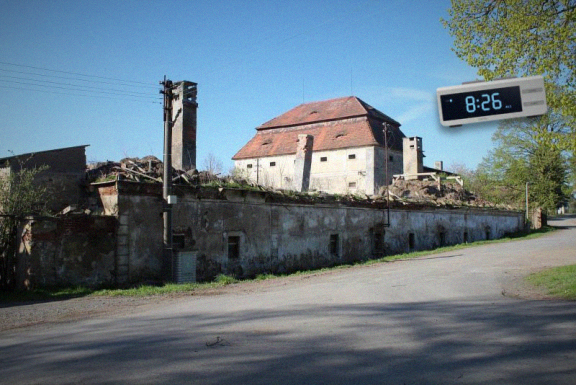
8:26
